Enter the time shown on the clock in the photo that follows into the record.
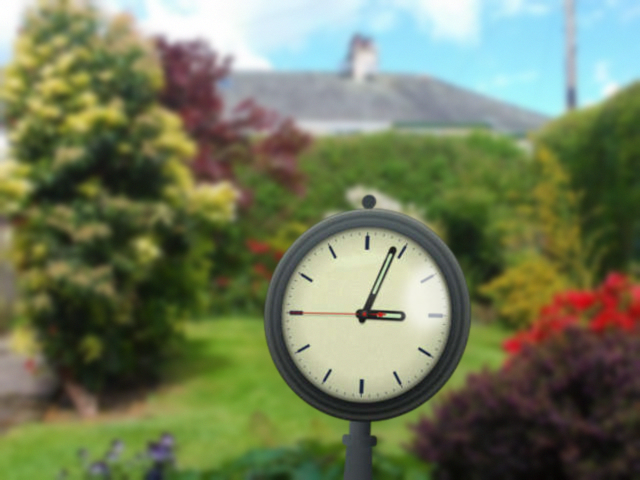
3:03:45
